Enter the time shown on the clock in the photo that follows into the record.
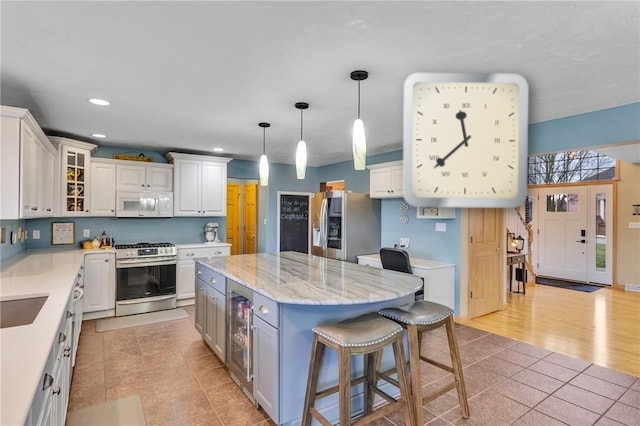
11:38
